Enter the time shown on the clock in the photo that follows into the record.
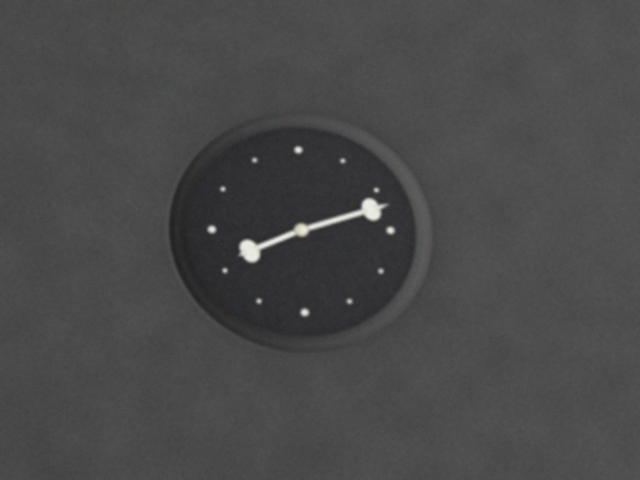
8:12
